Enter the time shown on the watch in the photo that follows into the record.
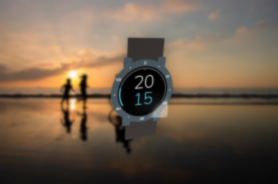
20:15
